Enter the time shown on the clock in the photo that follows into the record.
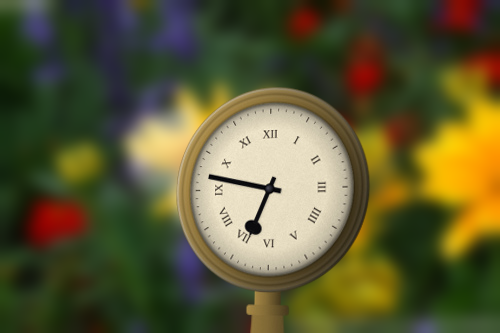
6:47
